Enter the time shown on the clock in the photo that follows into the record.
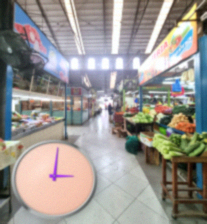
3:01
